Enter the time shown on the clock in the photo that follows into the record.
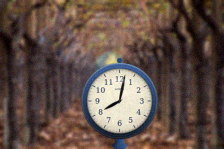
8:02
